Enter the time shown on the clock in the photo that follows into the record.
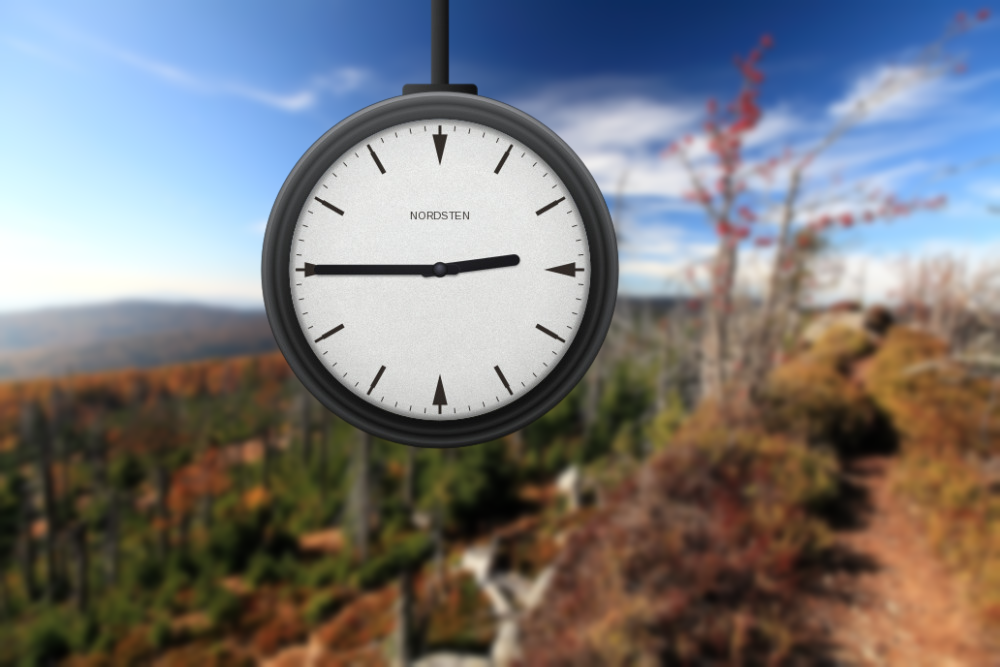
2:45
